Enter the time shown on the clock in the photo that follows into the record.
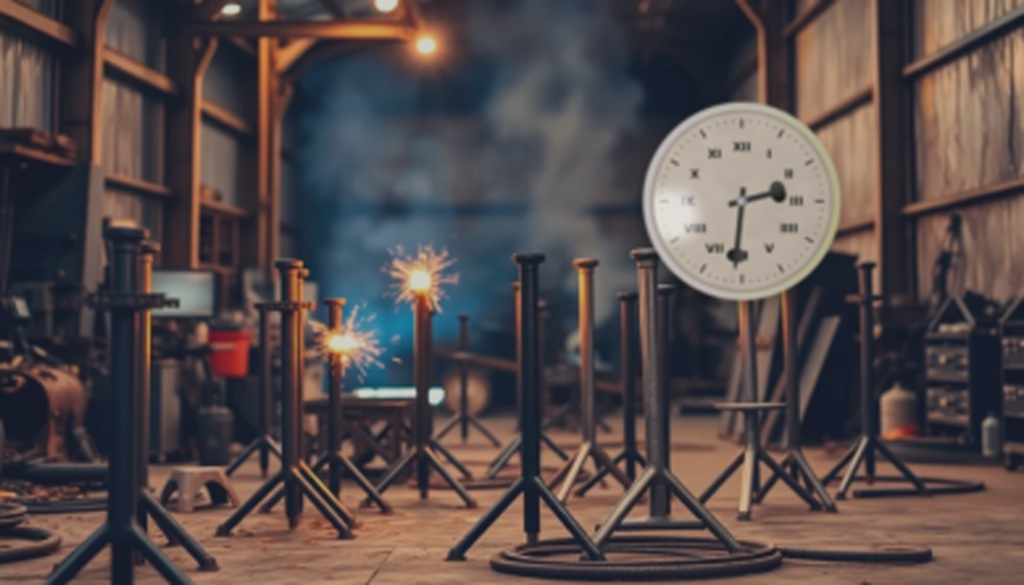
2:31
